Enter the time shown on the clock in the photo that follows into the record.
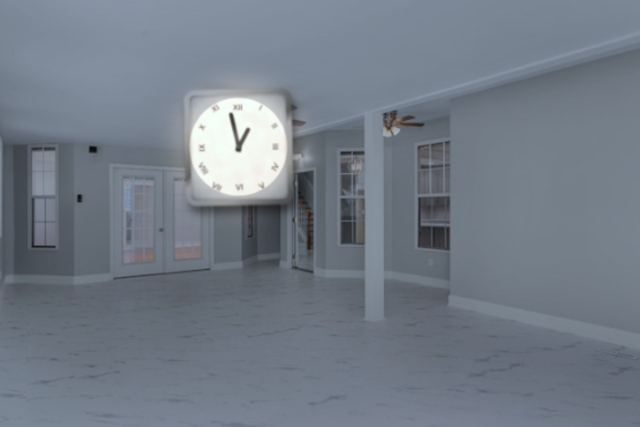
12:58
